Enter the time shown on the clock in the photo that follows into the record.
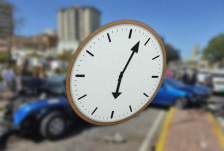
6:03
